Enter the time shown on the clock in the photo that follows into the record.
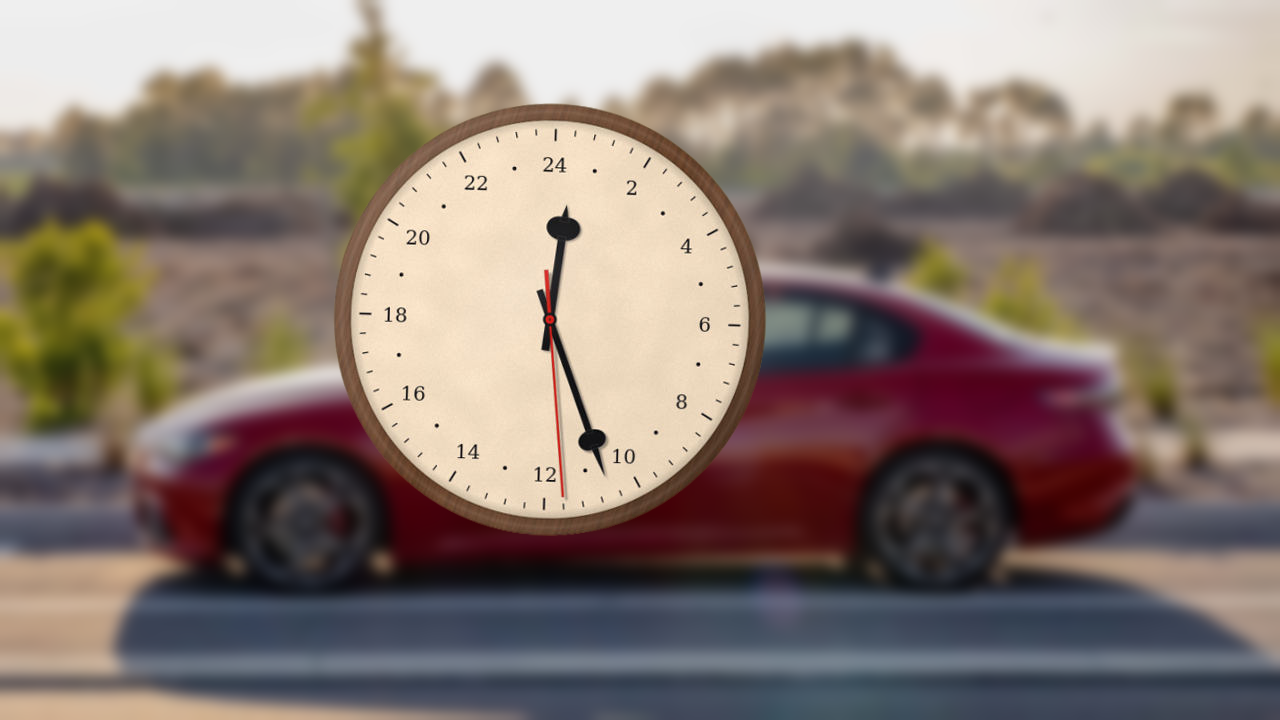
0:26:29
